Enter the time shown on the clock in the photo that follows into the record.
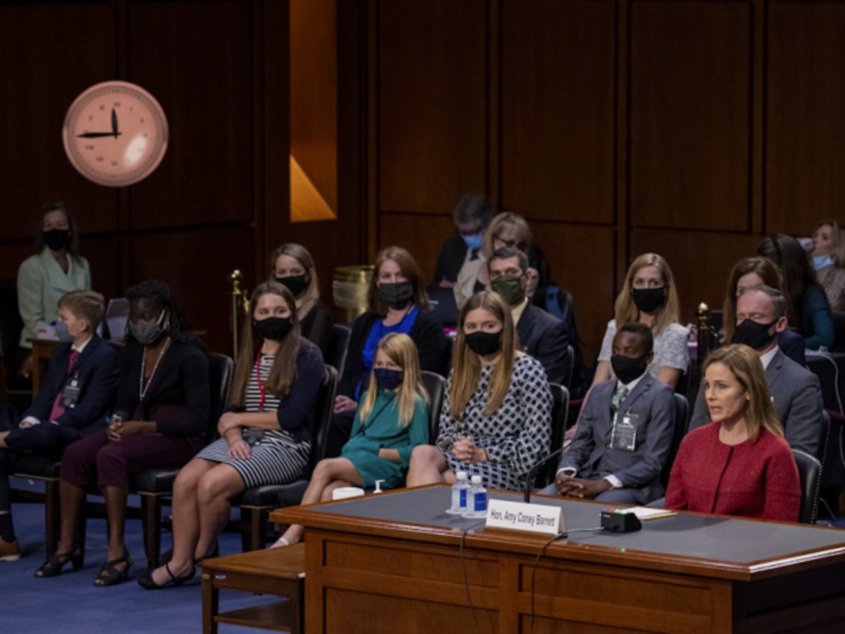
11:44
